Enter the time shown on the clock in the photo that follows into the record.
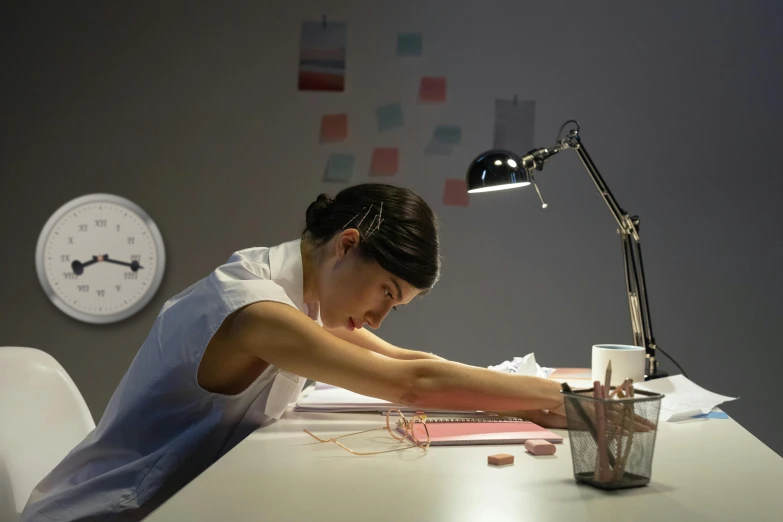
8:17
